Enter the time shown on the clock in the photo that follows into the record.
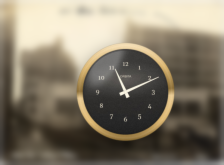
11:11
